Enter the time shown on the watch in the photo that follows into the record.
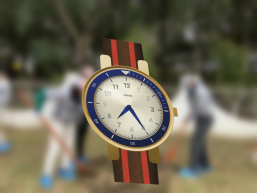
7:25
